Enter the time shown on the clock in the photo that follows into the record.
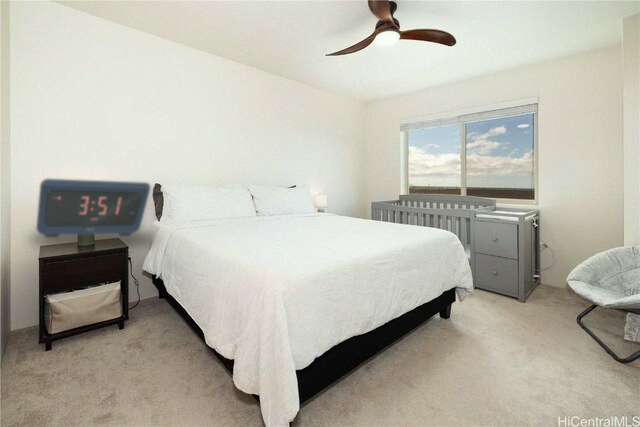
3:51
